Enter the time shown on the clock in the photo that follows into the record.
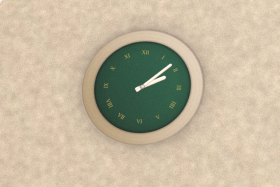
2:08
